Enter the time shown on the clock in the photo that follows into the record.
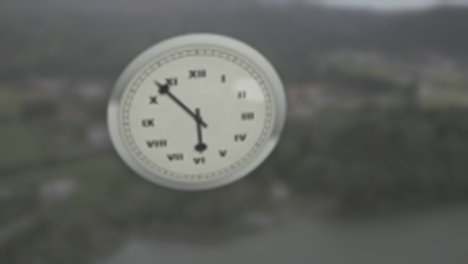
5:53
